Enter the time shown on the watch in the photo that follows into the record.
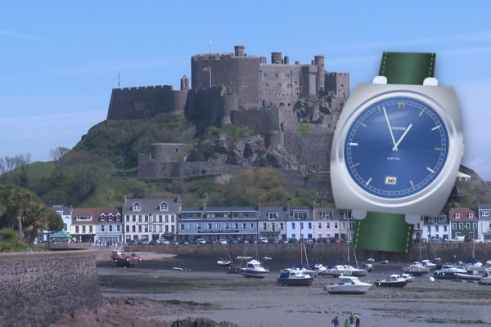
12:56
